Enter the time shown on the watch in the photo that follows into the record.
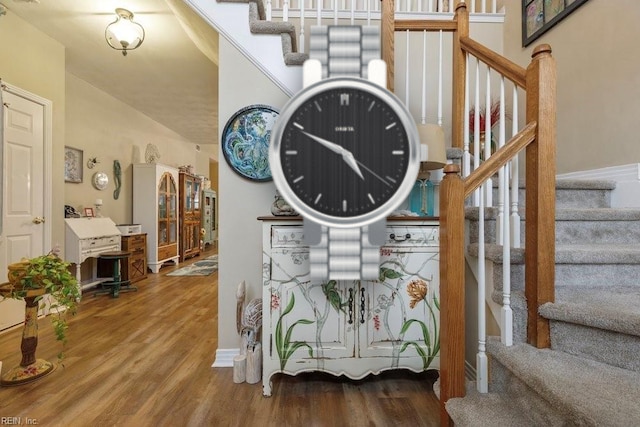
4:49:21
